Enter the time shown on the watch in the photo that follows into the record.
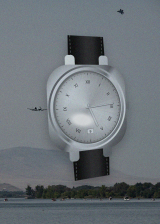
5:14
